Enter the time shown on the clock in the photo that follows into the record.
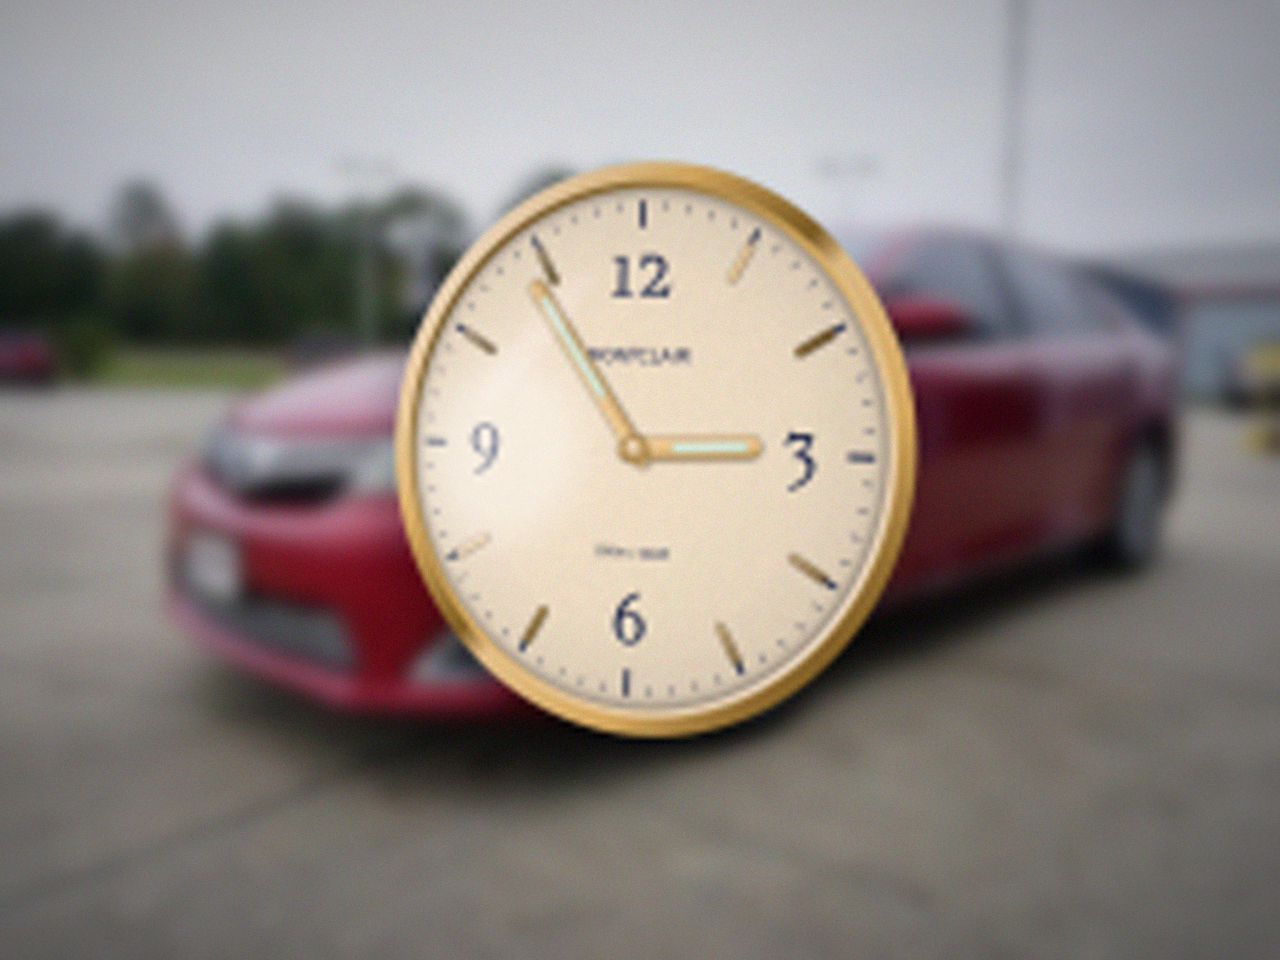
2:54
